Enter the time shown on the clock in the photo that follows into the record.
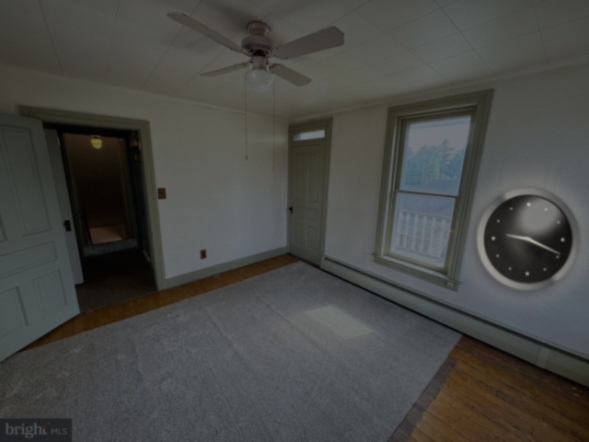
9:19
